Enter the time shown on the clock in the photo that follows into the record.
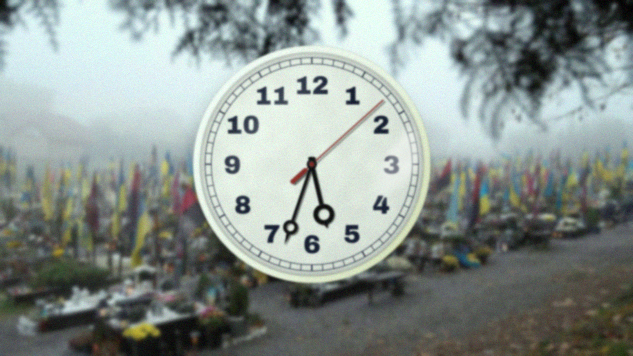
5:33:08
